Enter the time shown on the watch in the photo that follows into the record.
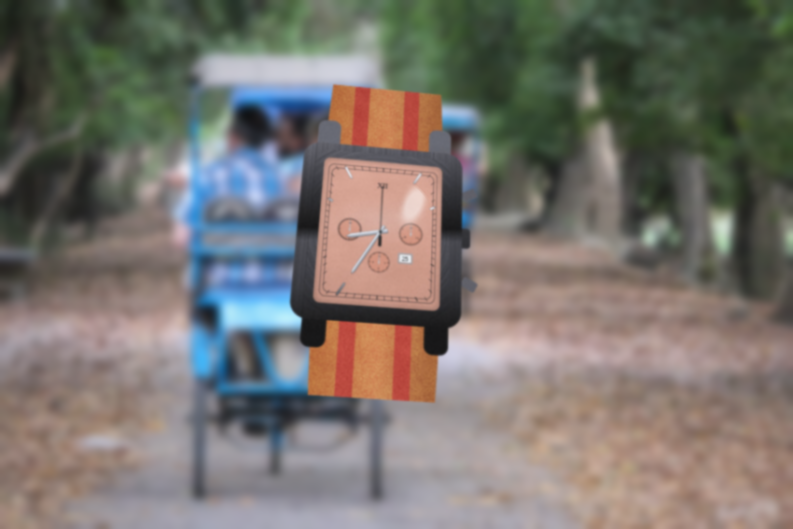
8:35
